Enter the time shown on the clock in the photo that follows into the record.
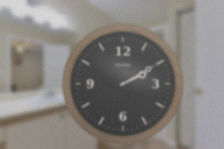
2:10
